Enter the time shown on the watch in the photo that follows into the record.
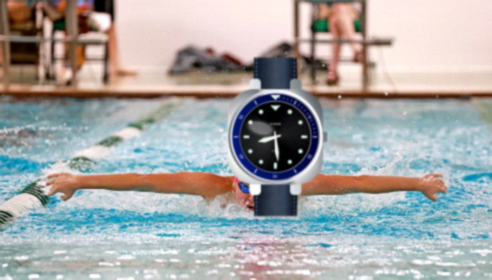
8:29
